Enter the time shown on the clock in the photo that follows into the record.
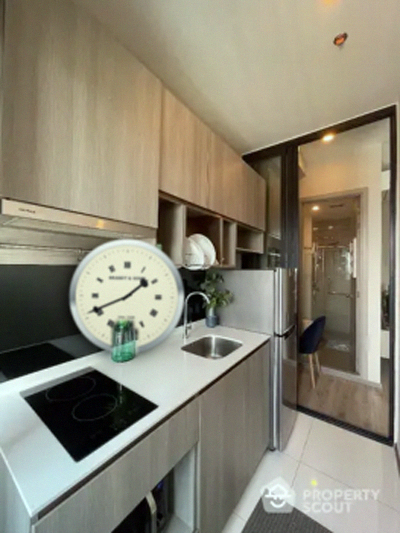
1:41
